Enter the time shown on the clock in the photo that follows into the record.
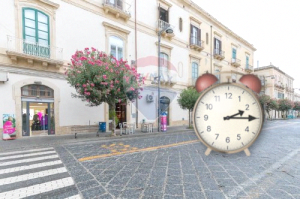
2:15
